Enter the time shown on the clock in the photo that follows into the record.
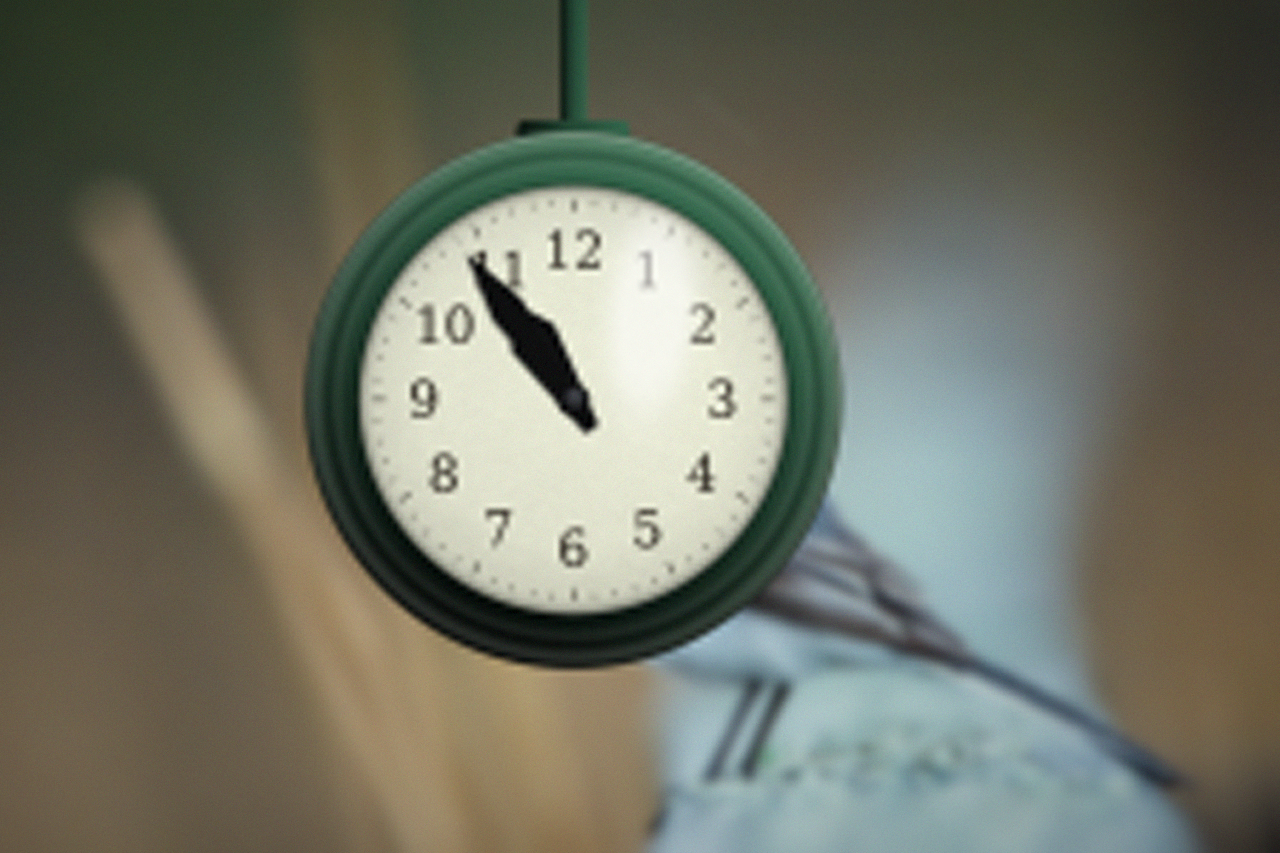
10:54
